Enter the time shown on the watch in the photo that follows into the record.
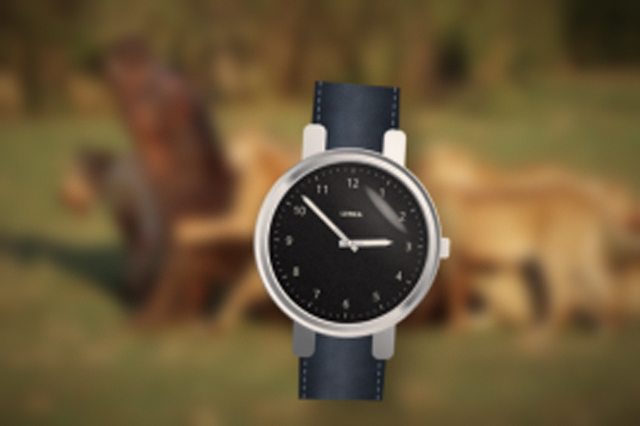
2:52
